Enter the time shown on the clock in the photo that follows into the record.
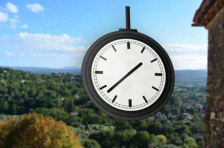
1:38
